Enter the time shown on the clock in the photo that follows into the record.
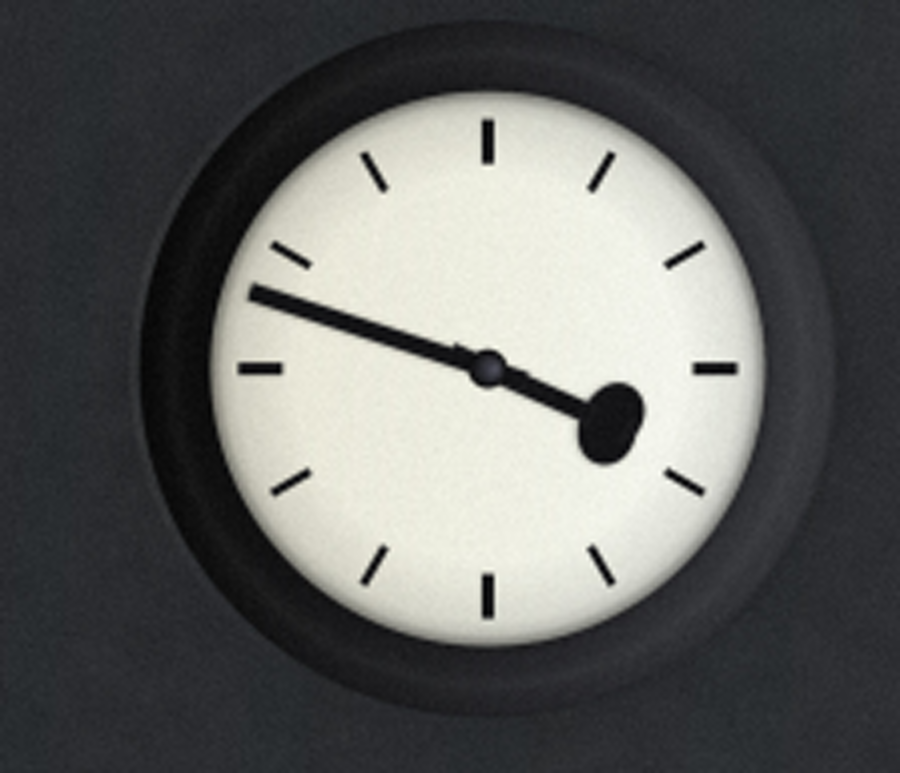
3:48
